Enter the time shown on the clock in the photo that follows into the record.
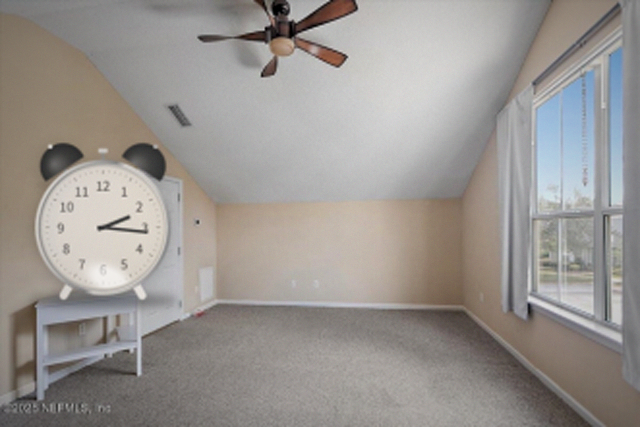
2:16
